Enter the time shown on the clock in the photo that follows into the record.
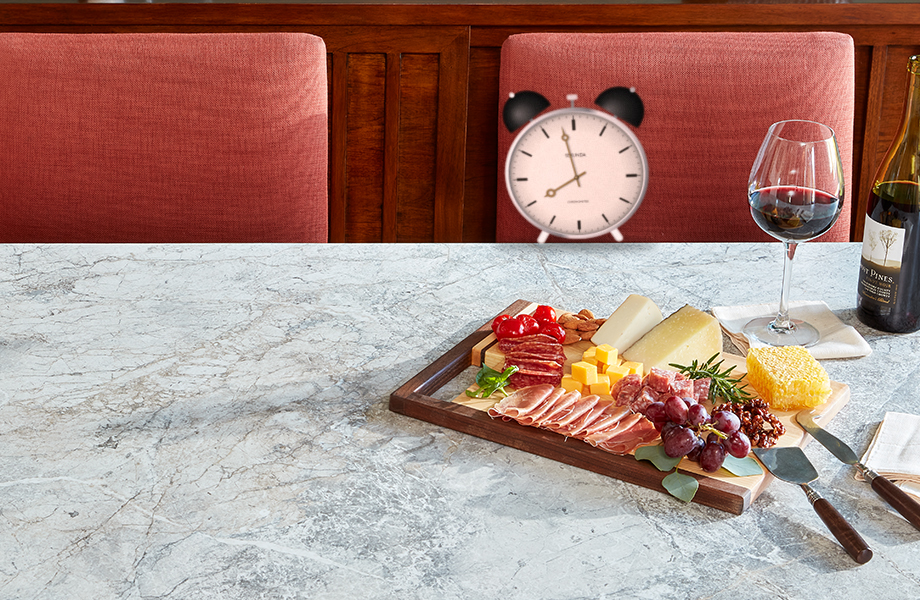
7:58
